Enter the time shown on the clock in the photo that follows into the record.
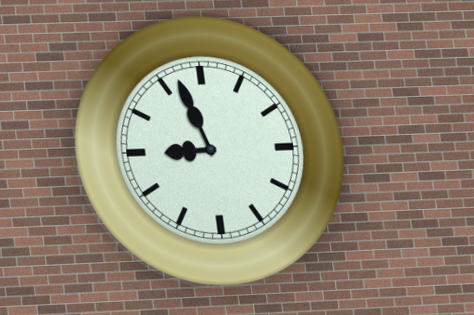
8:57
